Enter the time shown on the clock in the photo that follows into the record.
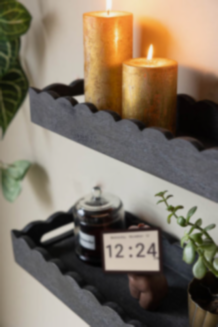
12:24
